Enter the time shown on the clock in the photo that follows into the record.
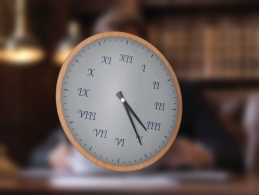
4:25
